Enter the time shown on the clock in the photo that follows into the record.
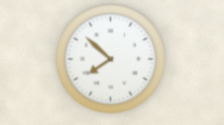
7:52
